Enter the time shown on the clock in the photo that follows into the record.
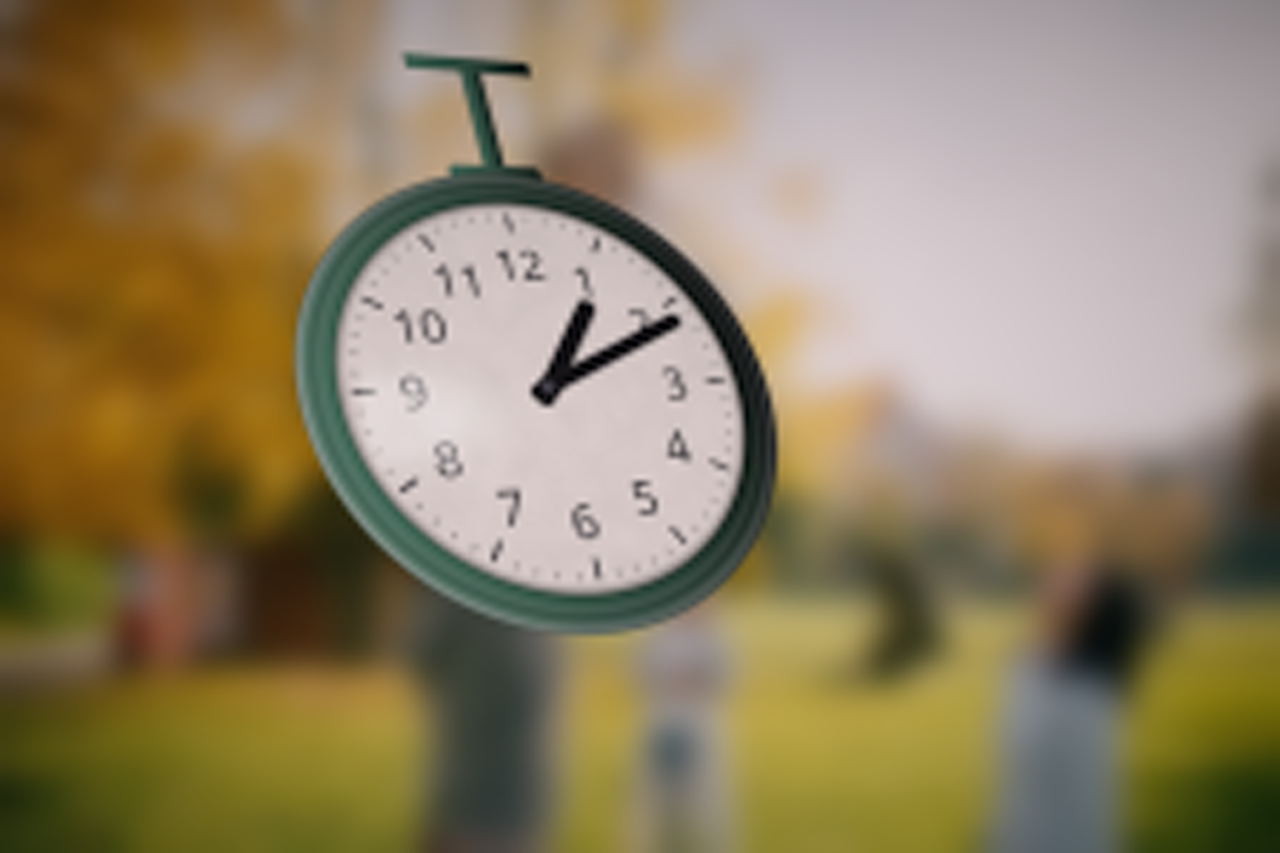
1:11
